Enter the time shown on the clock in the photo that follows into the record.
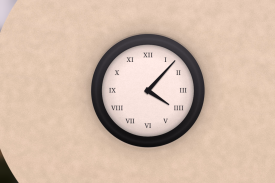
4:07
